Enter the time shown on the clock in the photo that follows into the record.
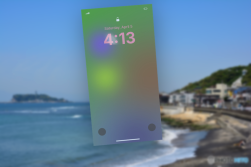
4:13
